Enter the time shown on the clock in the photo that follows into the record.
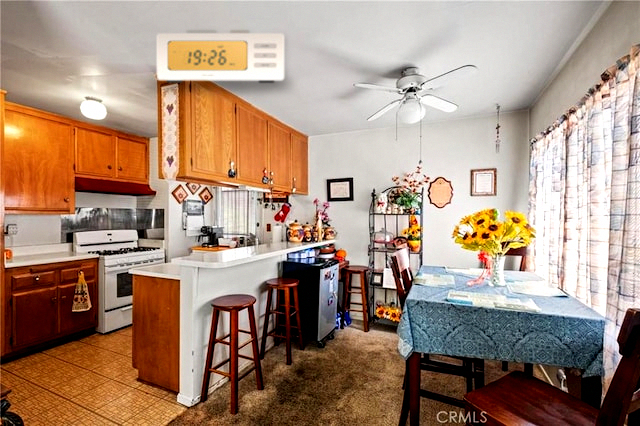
19:26
